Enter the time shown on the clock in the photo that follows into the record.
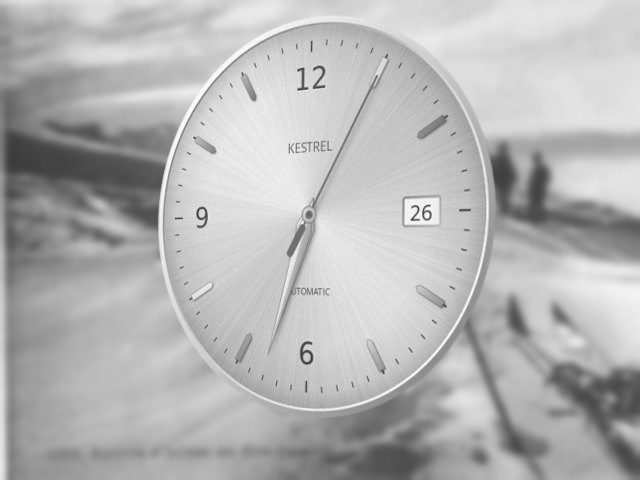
6:33:05
